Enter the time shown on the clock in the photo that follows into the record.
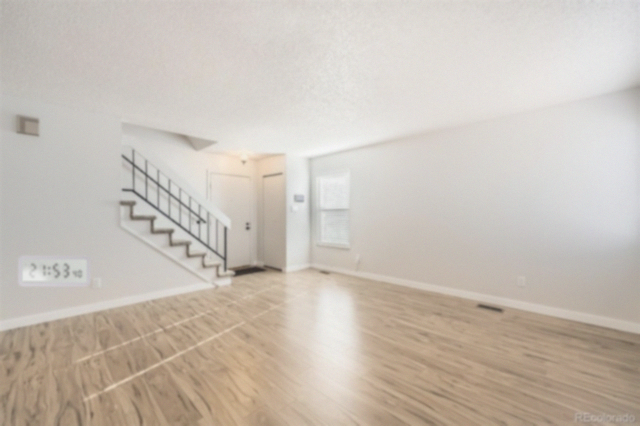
21:53
